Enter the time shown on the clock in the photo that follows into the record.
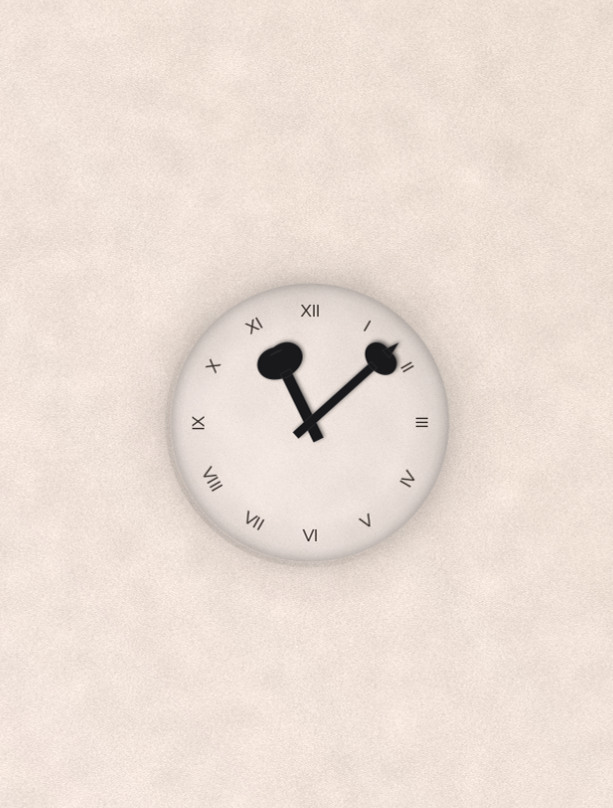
11:08
